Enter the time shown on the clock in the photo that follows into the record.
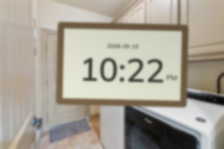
10:22
